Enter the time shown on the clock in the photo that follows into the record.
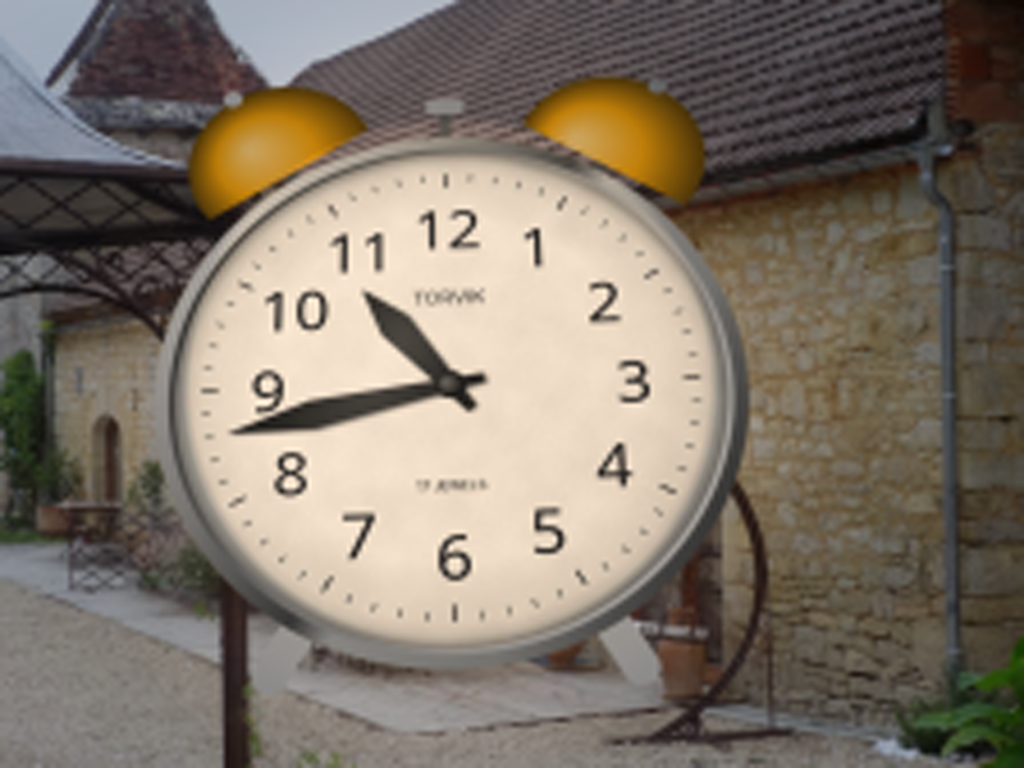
10:43
